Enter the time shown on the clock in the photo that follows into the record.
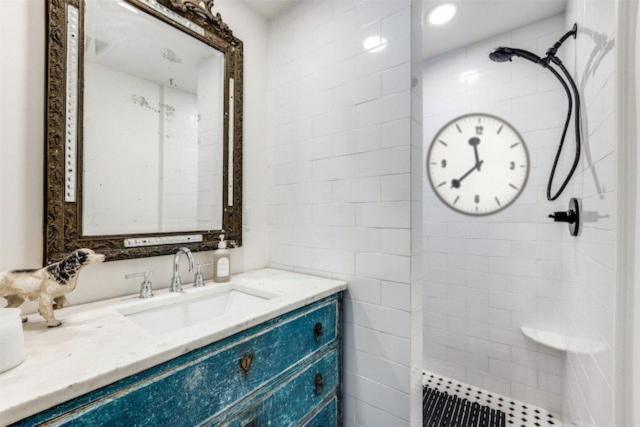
11:38
